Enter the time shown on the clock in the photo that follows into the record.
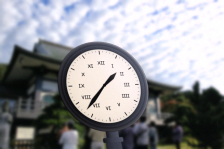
1:37
